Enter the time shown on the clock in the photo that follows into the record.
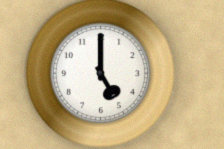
5:00
